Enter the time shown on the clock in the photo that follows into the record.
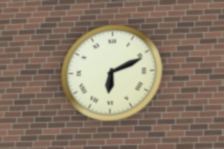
6:11
